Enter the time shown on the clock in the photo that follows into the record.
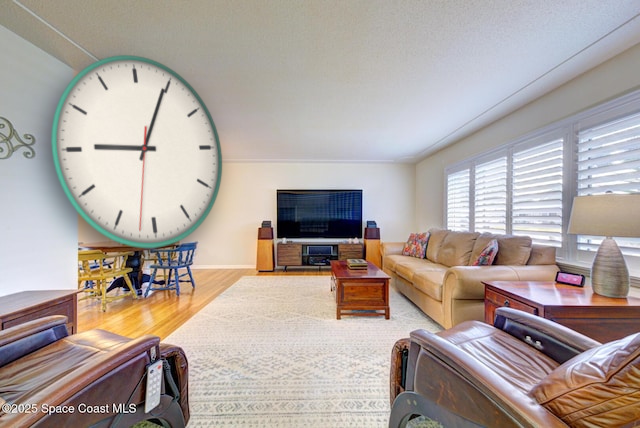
9:04:32
